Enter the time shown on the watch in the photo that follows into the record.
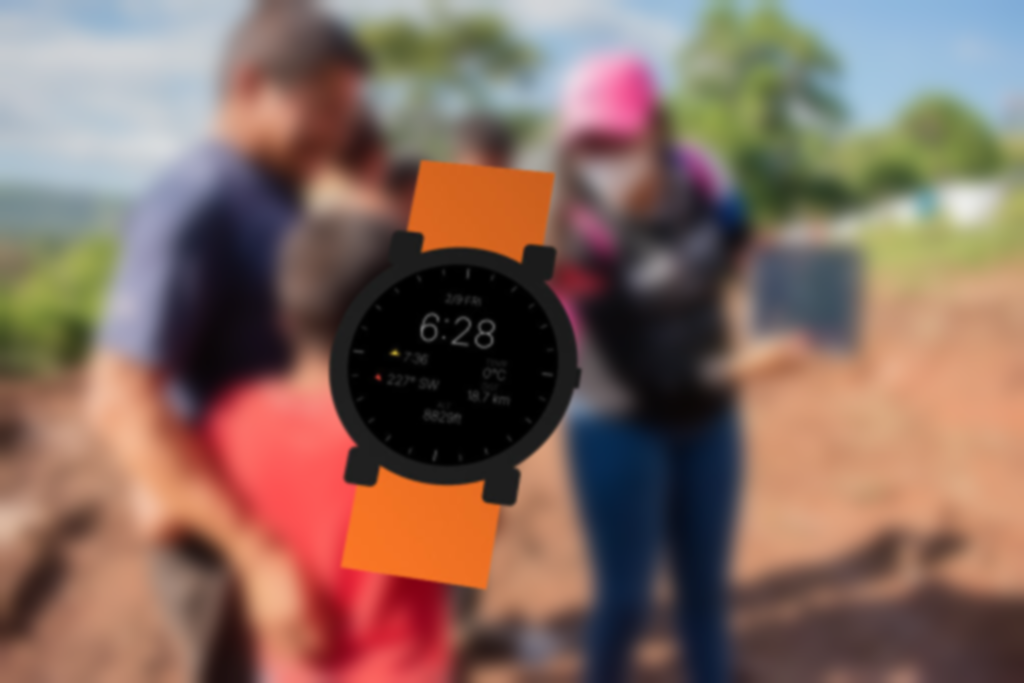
6:28
